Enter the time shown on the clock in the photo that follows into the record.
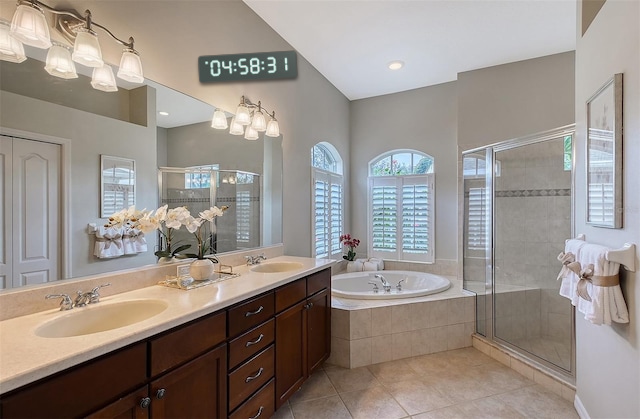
4:58:31
